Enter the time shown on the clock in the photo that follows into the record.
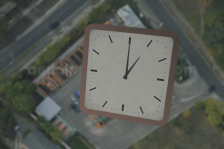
1:00
